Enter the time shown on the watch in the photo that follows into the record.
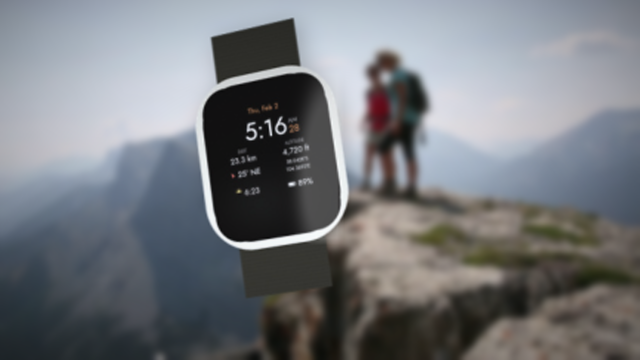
5:16
